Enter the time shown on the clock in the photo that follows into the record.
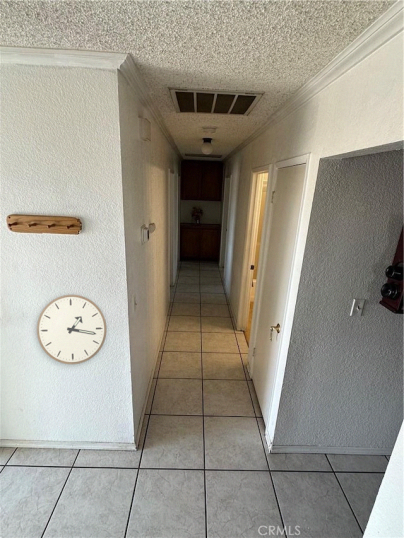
1:17
